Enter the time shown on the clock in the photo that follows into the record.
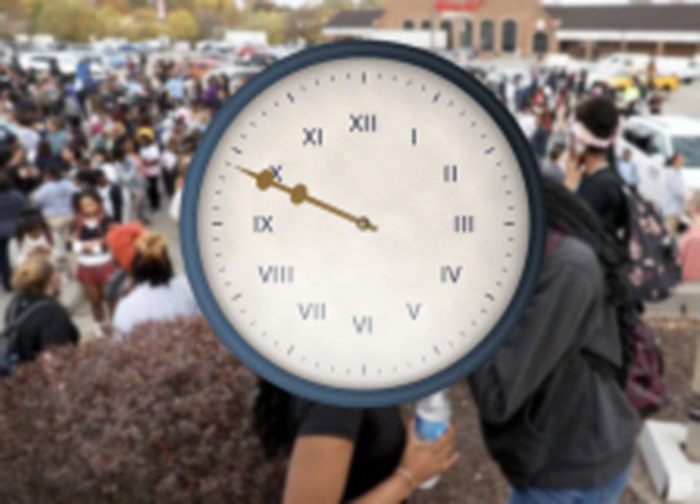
9:49
